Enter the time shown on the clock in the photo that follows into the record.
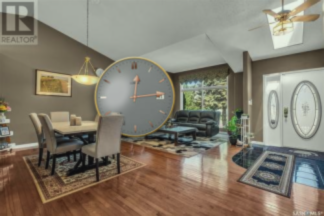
12:14
